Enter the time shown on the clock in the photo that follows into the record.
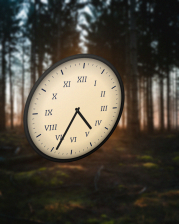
4:34
